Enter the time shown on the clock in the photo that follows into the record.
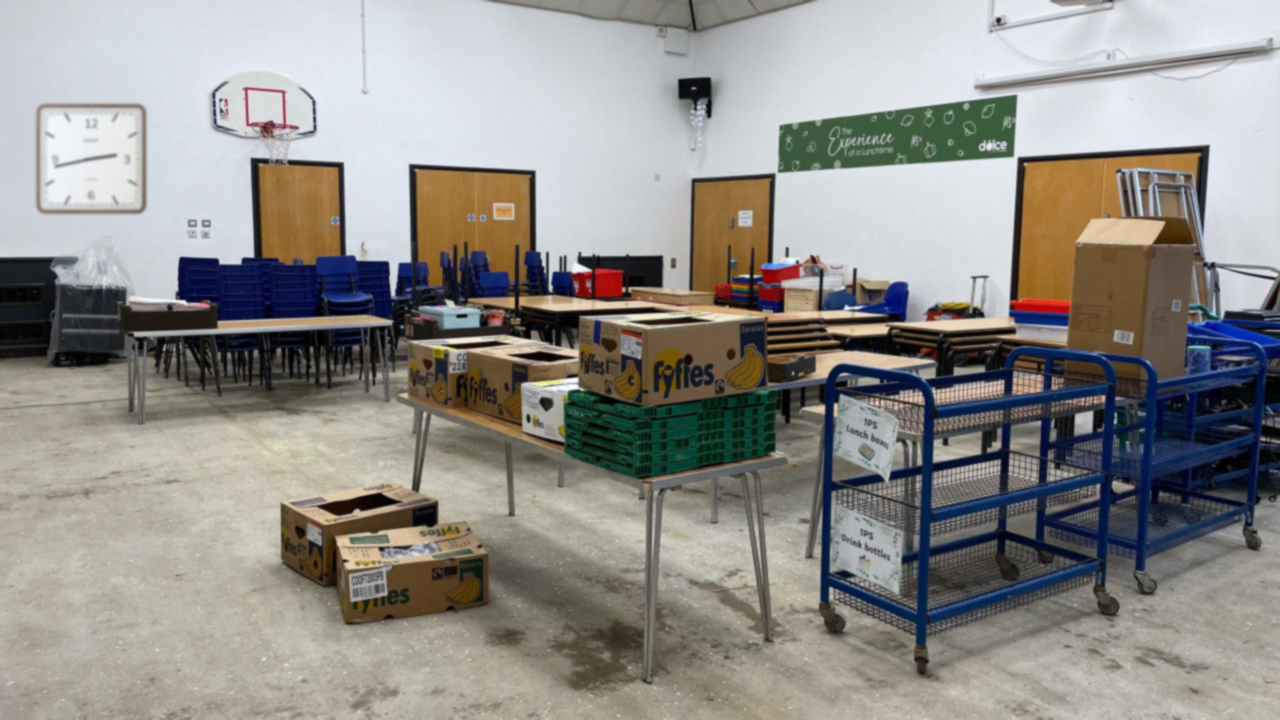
2:43
